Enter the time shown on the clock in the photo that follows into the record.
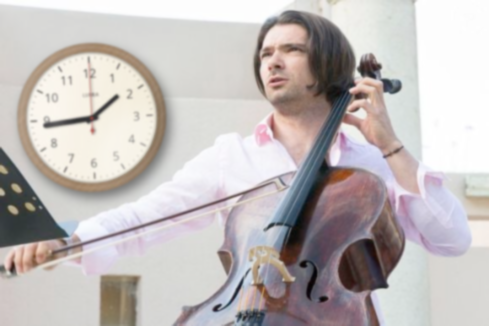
1:44:00
